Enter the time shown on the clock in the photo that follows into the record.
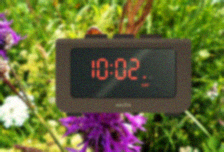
10:02
